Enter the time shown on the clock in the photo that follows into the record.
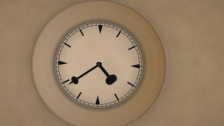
4:39
